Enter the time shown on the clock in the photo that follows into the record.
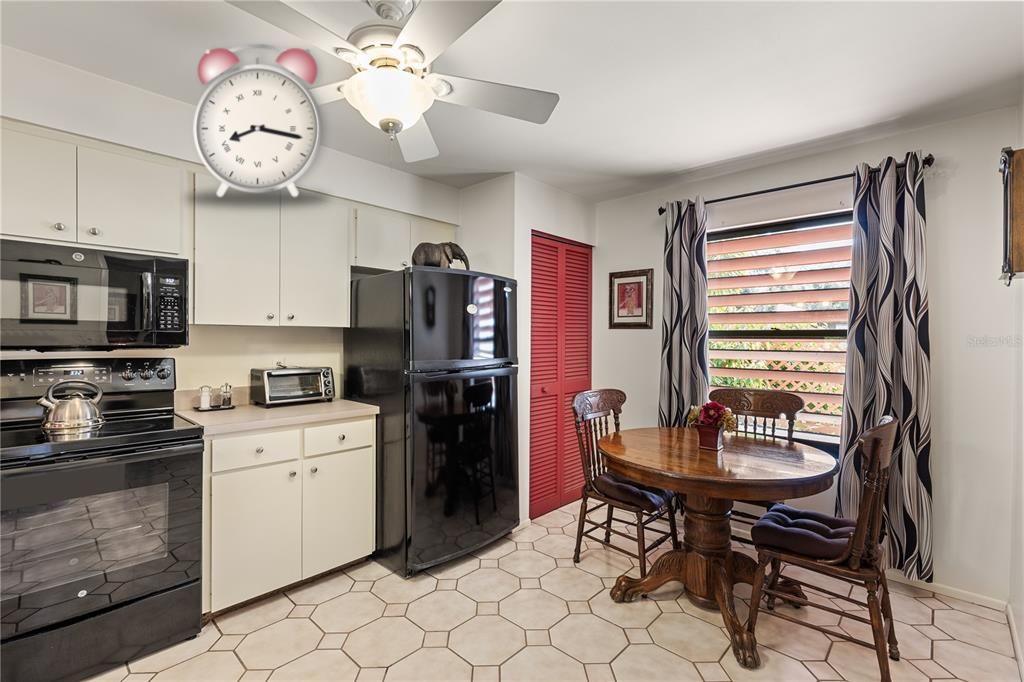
8:17
